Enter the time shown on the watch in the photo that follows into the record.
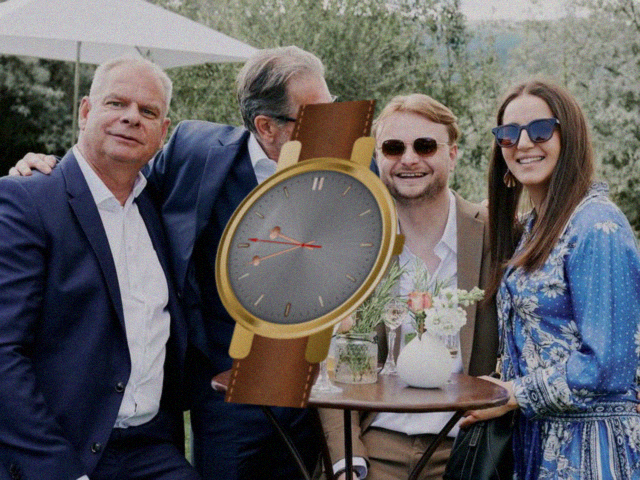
9:41:46
